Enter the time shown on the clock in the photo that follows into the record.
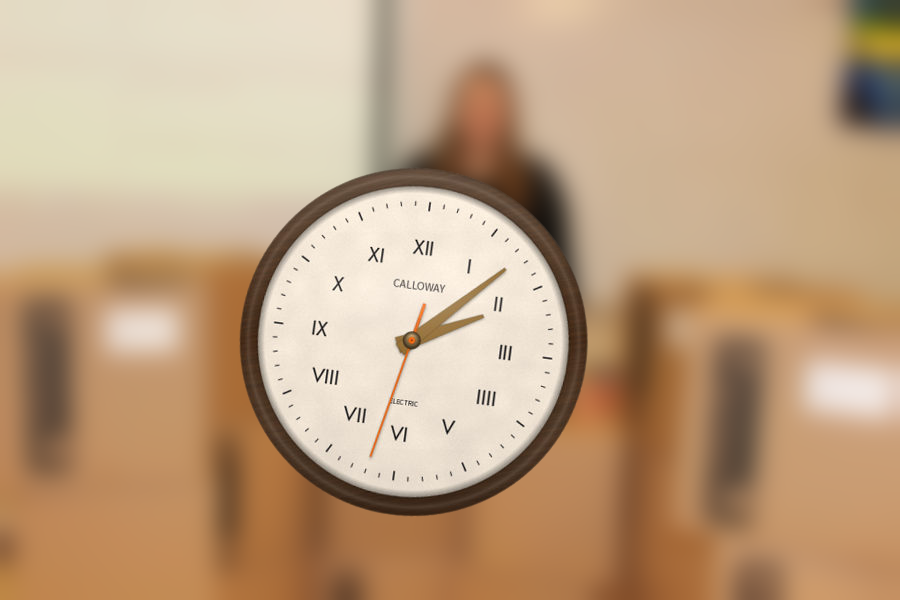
2:07:32
